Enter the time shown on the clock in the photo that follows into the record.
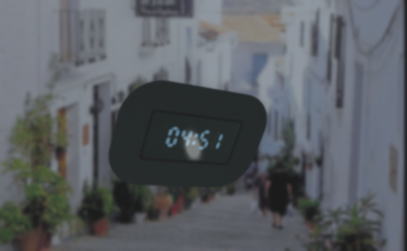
4:51
